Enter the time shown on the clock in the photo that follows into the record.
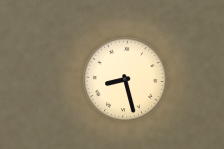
8:27
